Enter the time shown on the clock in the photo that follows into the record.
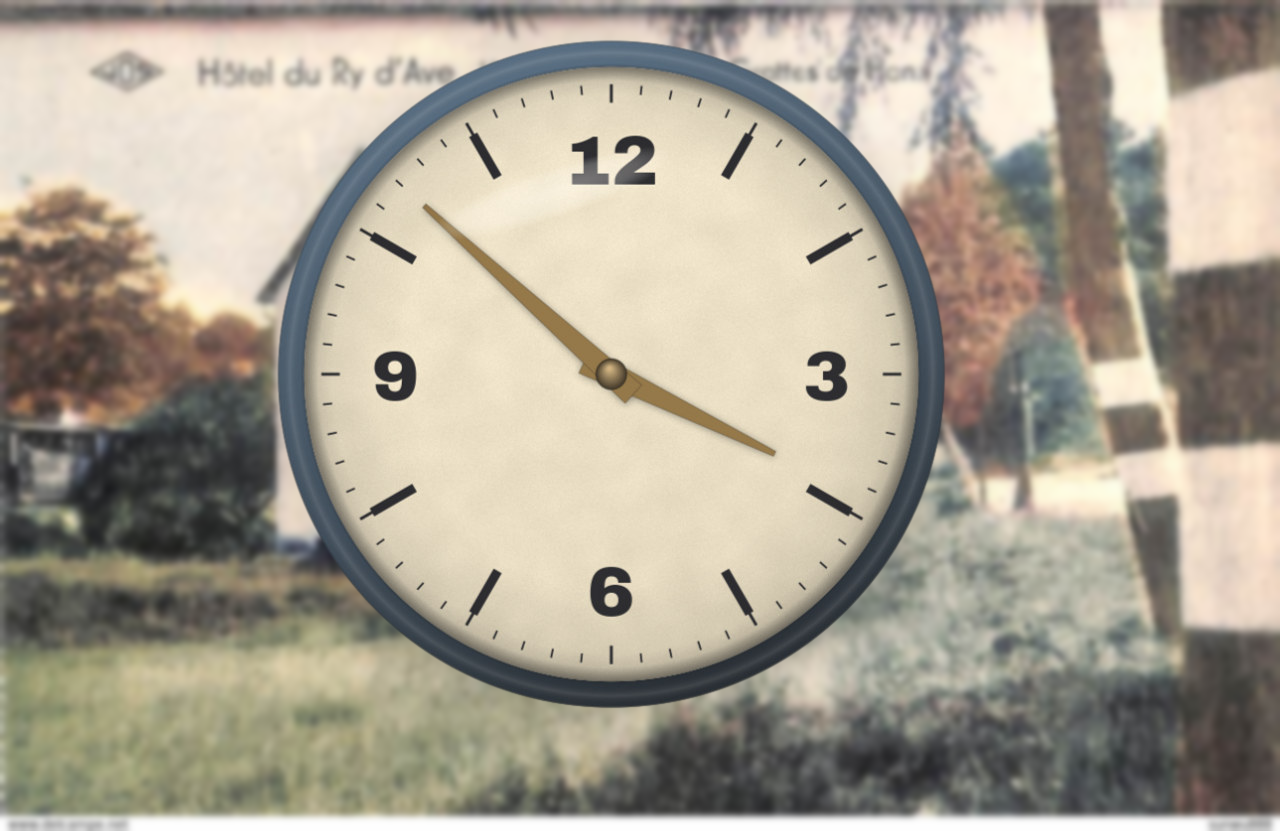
3:52
